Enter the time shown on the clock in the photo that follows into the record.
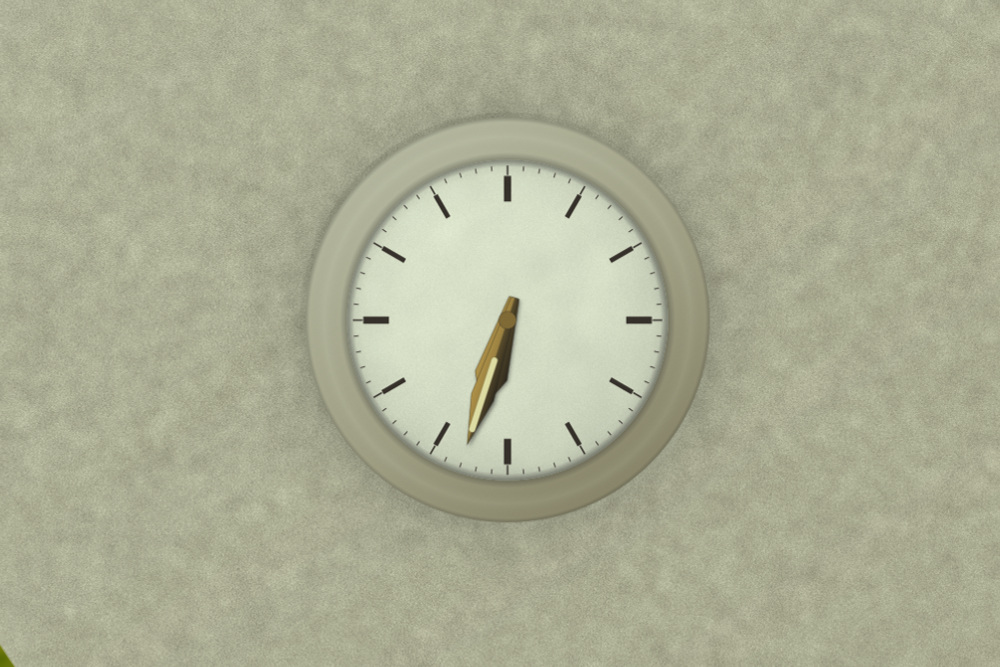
6:33
